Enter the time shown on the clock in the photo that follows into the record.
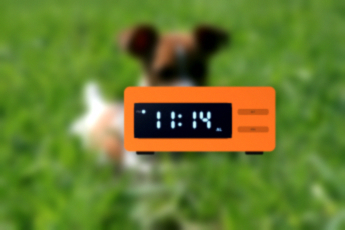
11:14
